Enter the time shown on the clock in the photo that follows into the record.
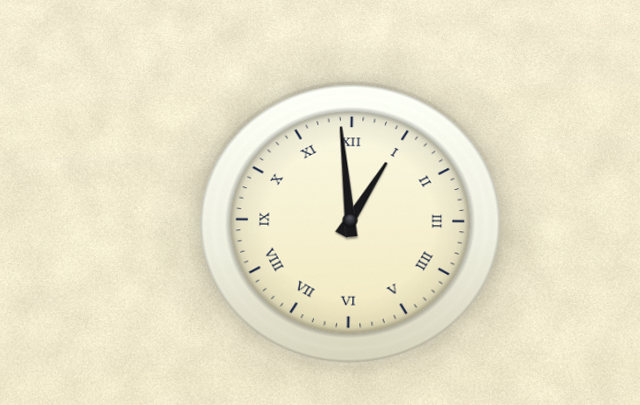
12:59
